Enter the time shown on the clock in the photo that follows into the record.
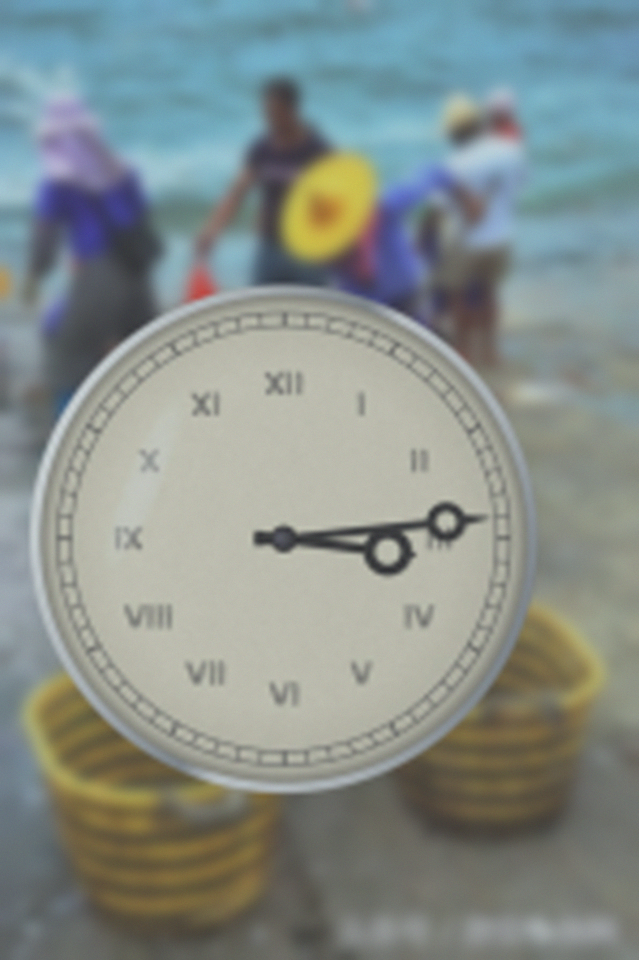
3:14
